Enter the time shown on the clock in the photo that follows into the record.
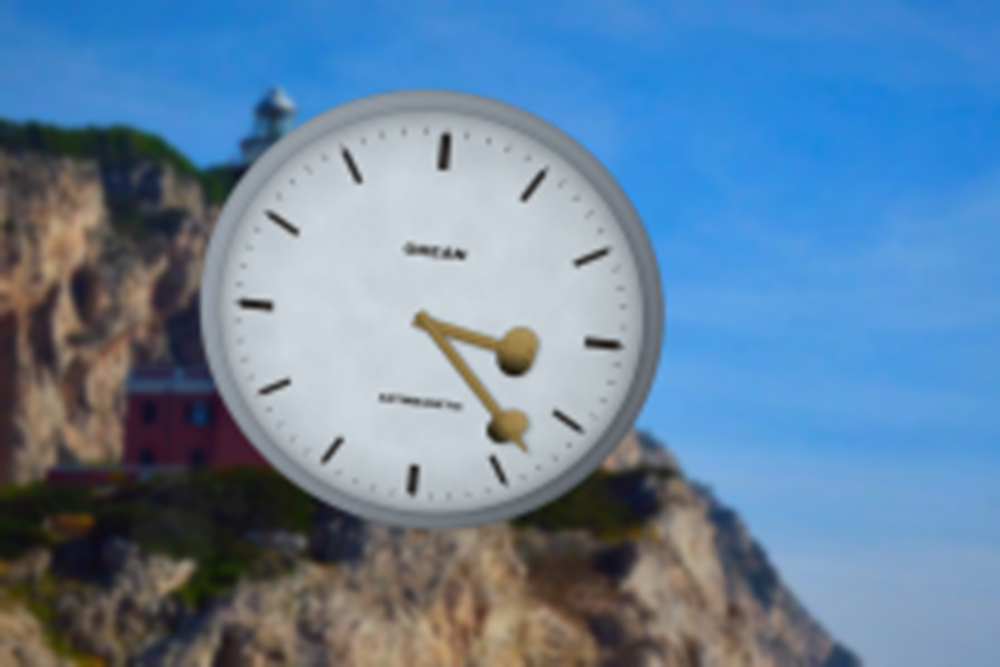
3:23
